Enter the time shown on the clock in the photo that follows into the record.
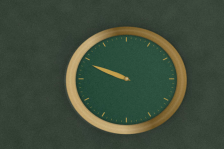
9:49
